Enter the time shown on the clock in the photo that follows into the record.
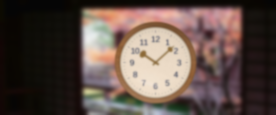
10:08
